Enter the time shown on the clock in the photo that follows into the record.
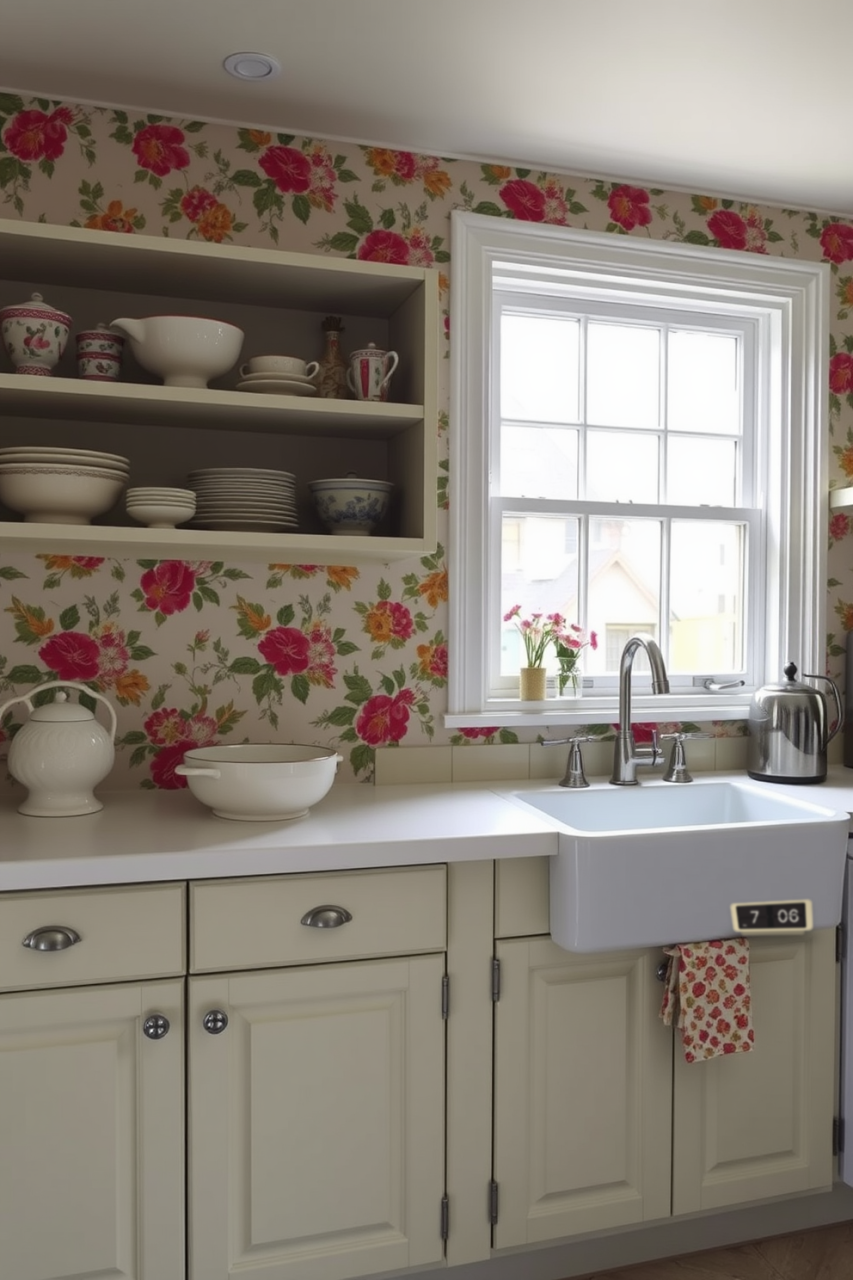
7:06
